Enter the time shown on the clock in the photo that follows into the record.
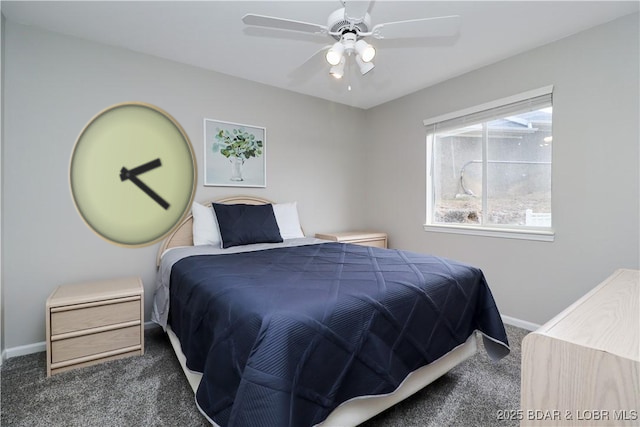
2:21
